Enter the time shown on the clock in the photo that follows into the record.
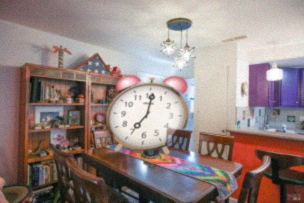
7:01
